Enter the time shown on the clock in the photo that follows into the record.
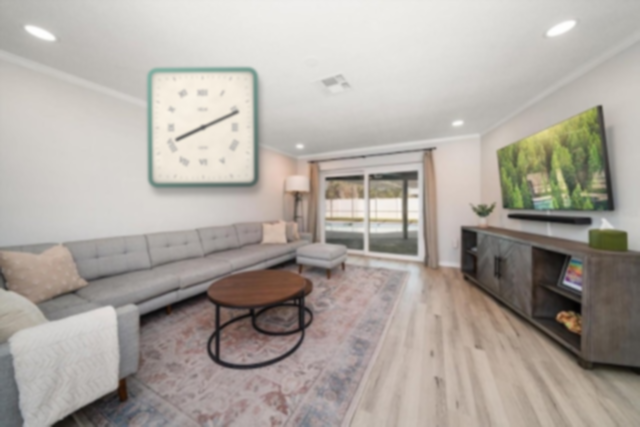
8:11
